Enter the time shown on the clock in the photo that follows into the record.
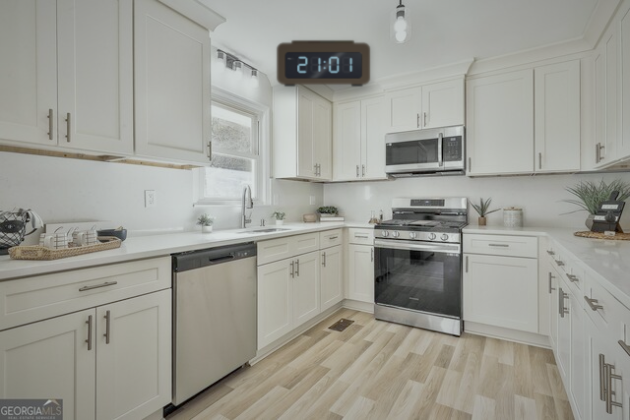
21:01
